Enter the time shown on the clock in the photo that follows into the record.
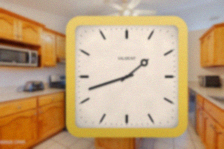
1:42
